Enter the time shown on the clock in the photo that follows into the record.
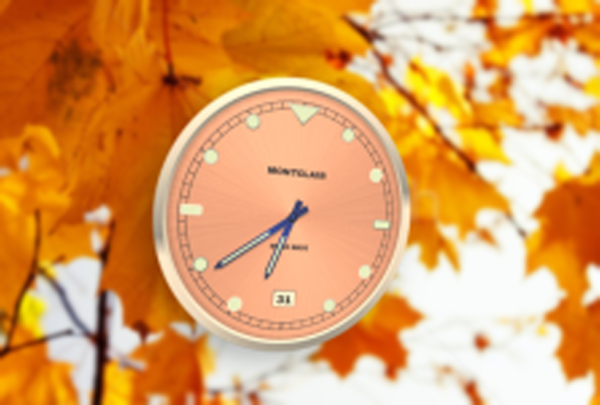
6:39
